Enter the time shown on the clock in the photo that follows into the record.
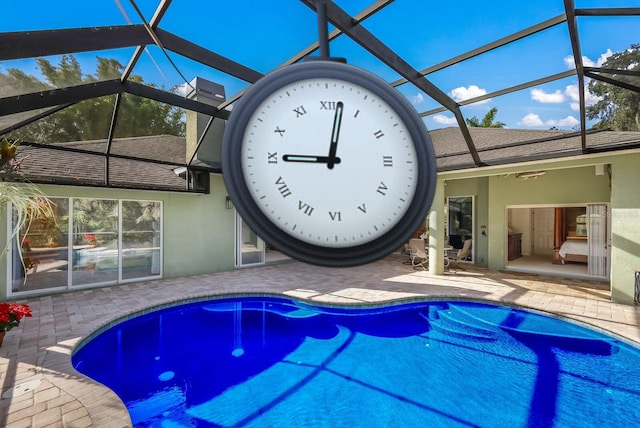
9:02
